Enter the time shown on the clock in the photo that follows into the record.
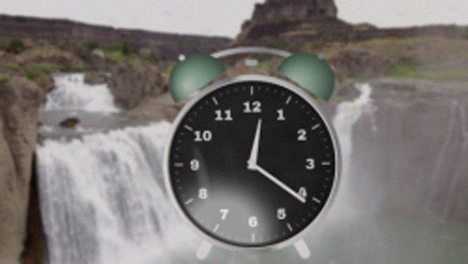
12:21
